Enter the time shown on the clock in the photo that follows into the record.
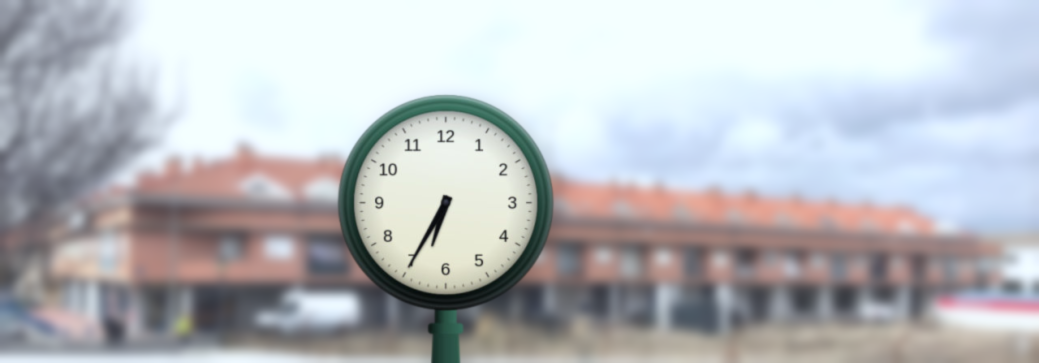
6:35
